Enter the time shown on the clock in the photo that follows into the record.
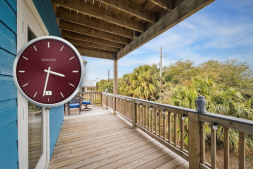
3:32
